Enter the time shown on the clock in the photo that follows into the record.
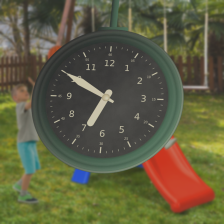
6:50
